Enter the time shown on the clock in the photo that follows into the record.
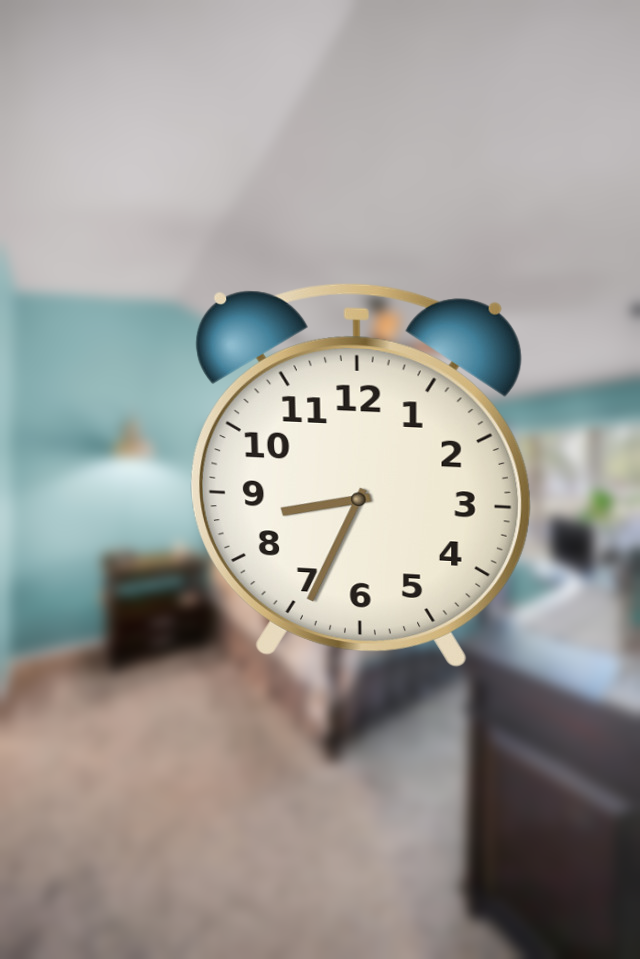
8:34
